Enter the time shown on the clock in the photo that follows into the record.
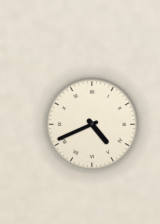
4:41
